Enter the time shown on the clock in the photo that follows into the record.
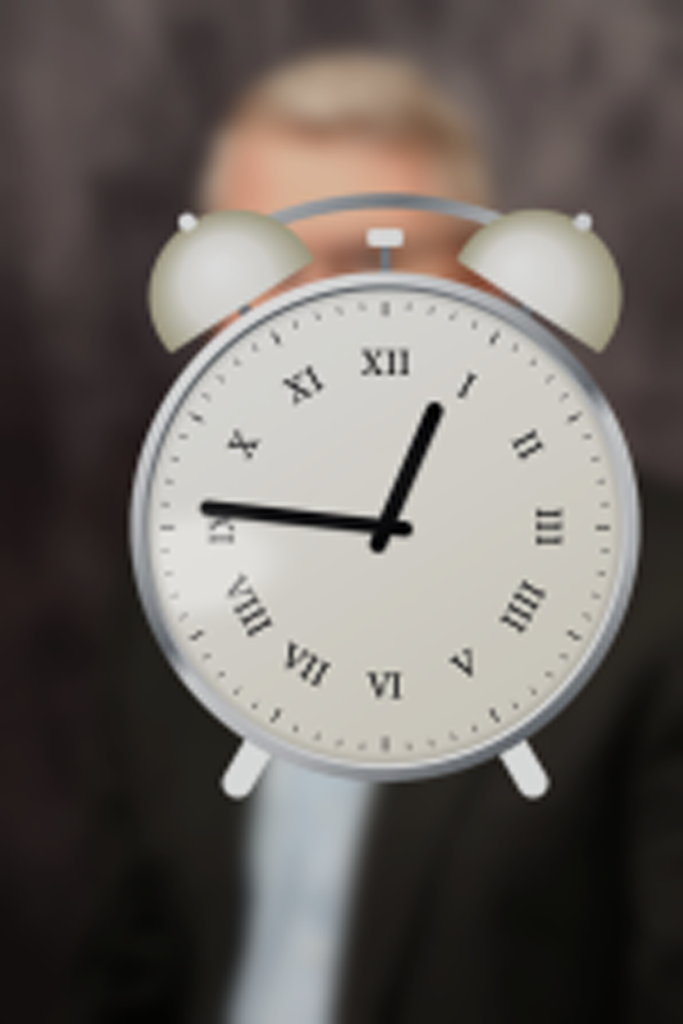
12:46
